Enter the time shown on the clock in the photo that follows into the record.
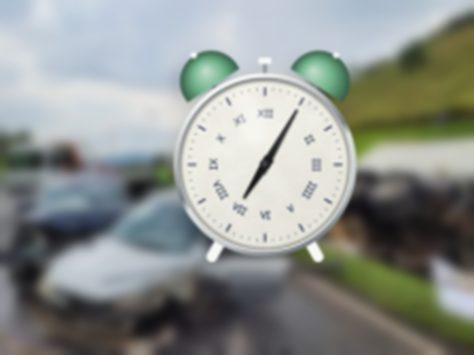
7:05
